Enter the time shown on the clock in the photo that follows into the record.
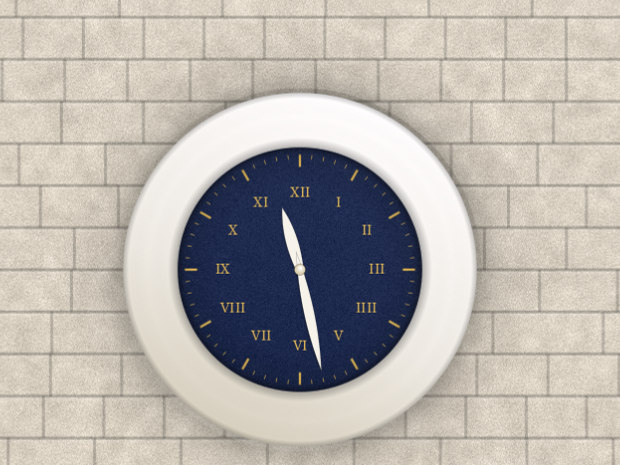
11:28
